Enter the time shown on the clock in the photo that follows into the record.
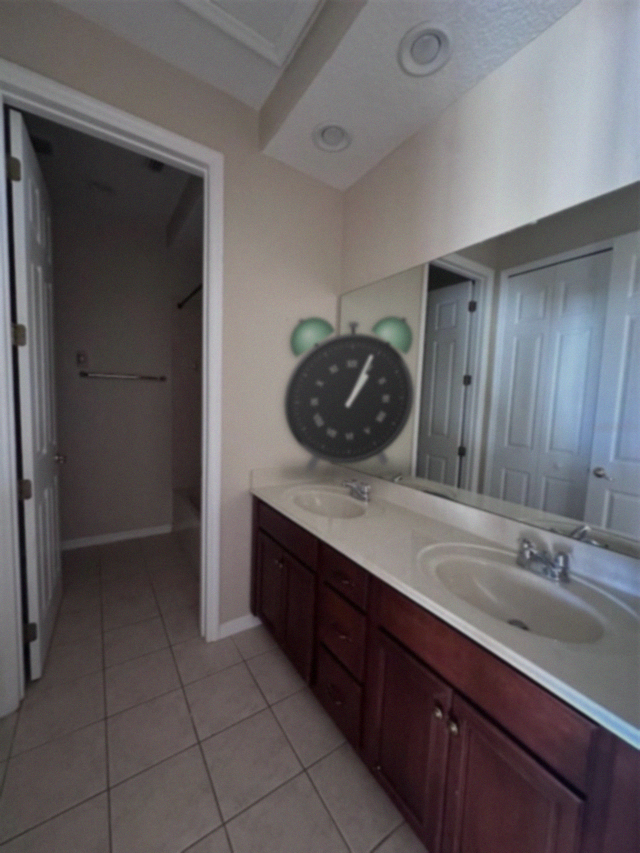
1:04
